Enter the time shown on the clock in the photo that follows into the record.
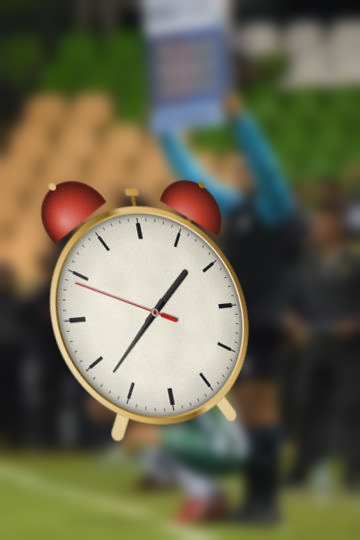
1:37:49
